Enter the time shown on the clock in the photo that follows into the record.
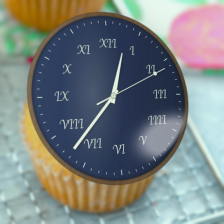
12:37:11
